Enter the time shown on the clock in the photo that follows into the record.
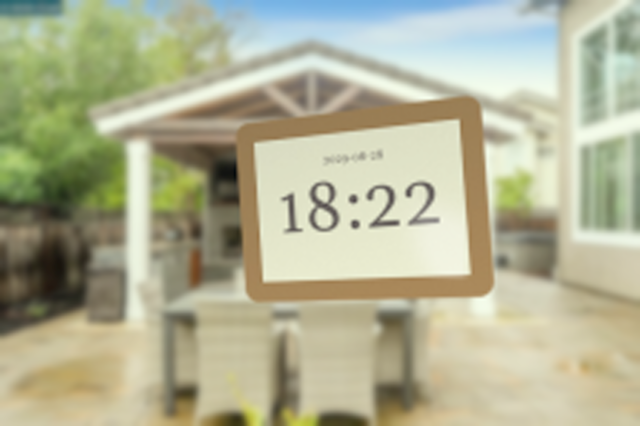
18:22
